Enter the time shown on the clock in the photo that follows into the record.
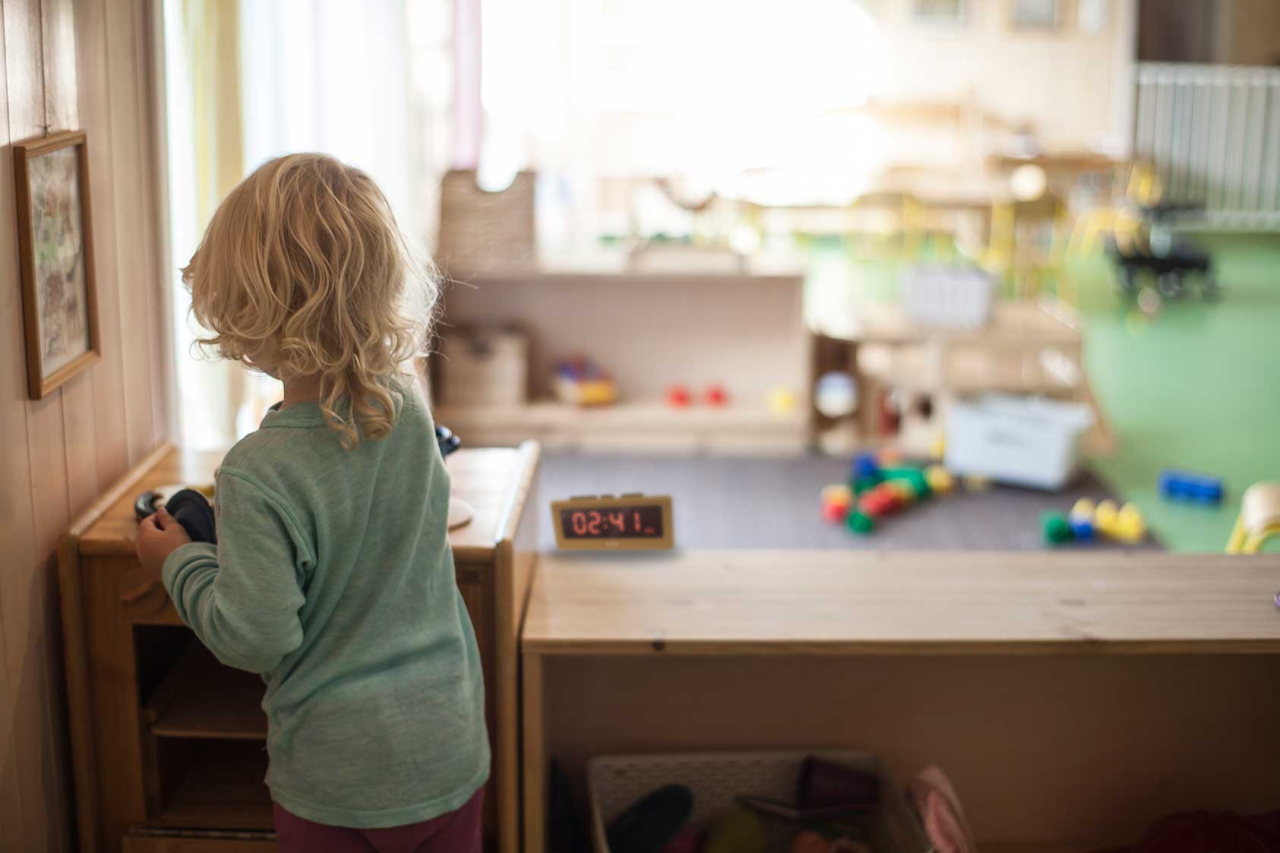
2:41
